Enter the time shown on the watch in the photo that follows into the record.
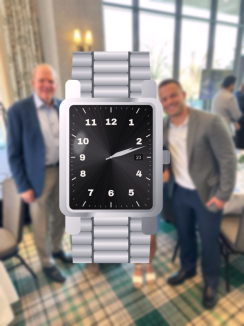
2:12
